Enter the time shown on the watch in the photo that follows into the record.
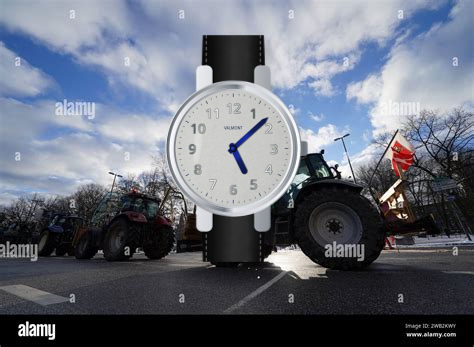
5:08
